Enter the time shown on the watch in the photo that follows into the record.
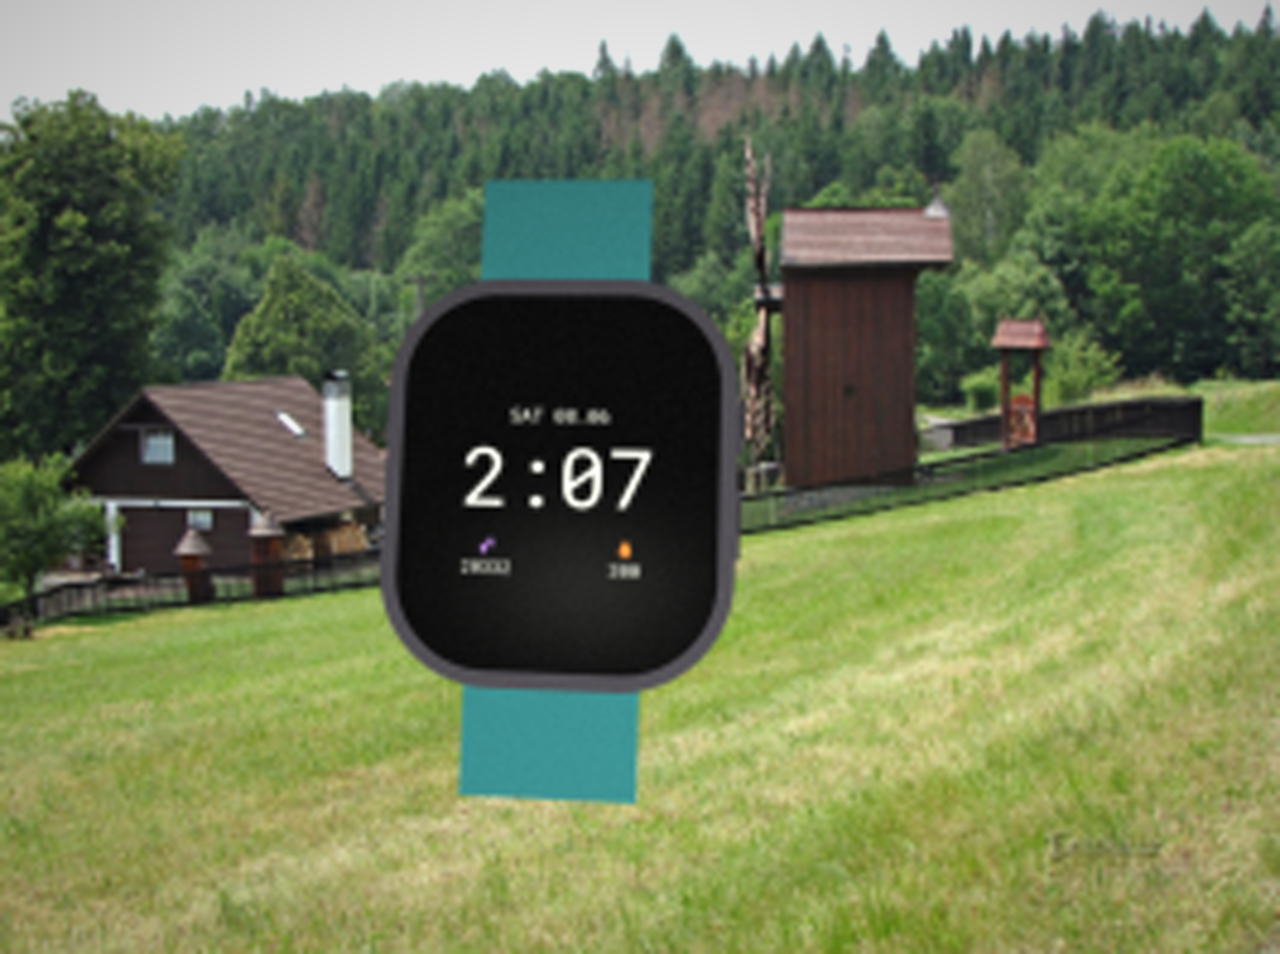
2:07
